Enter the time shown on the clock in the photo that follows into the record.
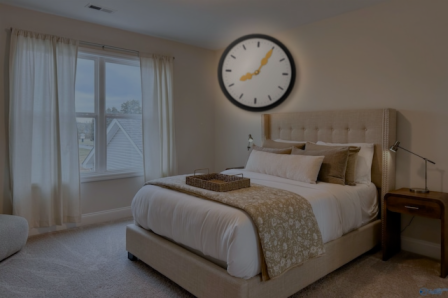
8:05
